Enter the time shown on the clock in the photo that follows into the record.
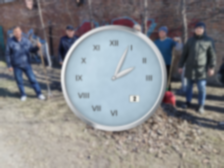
2:04
